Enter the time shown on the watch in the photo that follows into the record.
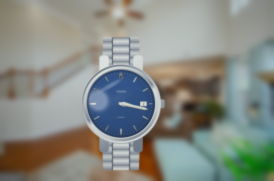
3:17
